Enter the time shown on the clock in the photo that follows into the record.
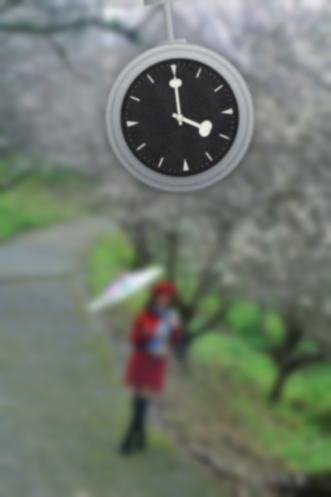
4:00
